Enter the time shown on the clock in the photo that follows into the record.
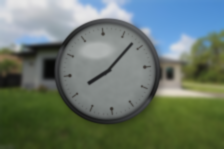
8:08
